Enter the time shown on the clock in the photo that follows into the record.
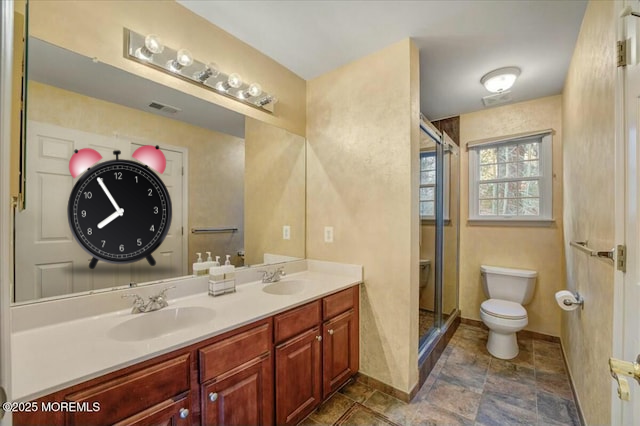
7:55
